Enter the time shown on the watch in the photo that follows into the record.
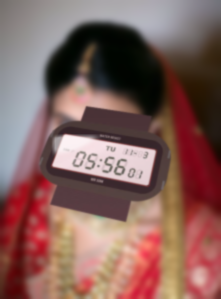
5:56
